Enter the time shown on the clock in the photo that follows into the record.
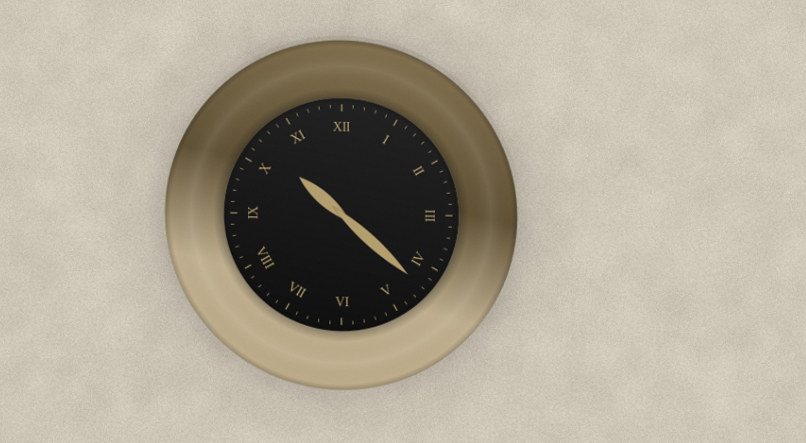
10:22
